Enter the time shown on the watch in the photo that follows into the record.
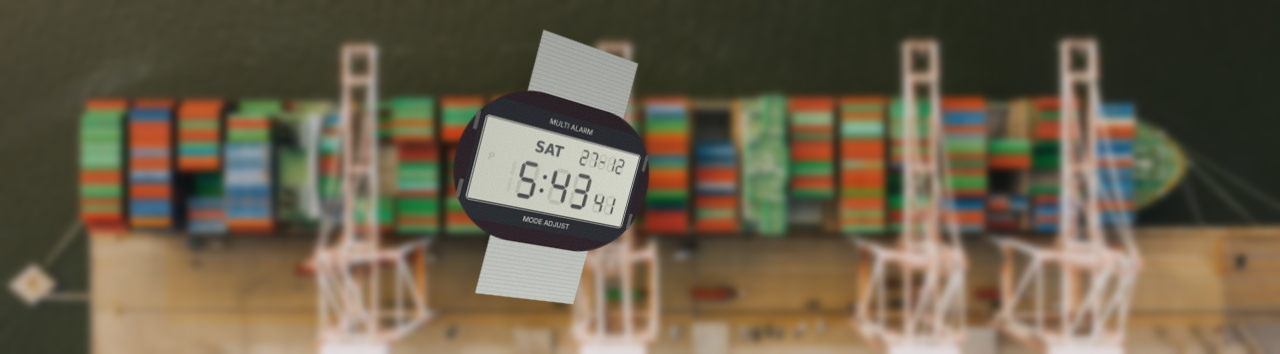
5:43:41
